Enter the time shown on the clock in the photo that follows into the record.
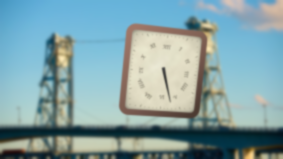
5:27
